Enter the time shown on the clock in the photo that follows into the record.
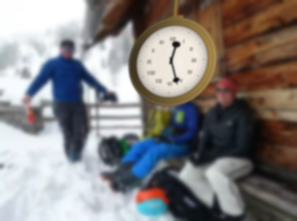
12:27
